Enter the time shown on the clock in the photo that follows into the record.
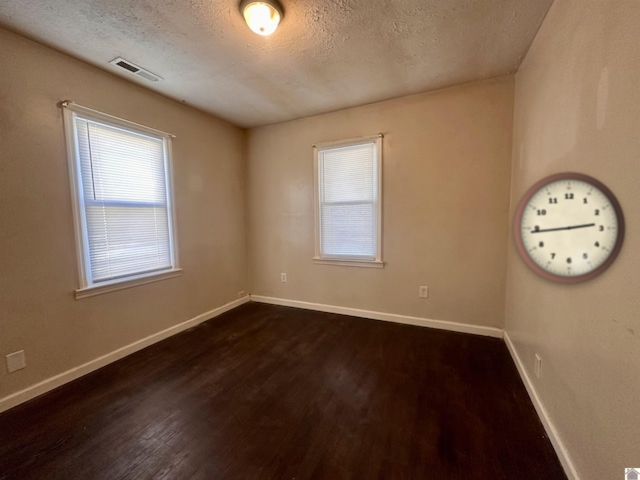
2:44
